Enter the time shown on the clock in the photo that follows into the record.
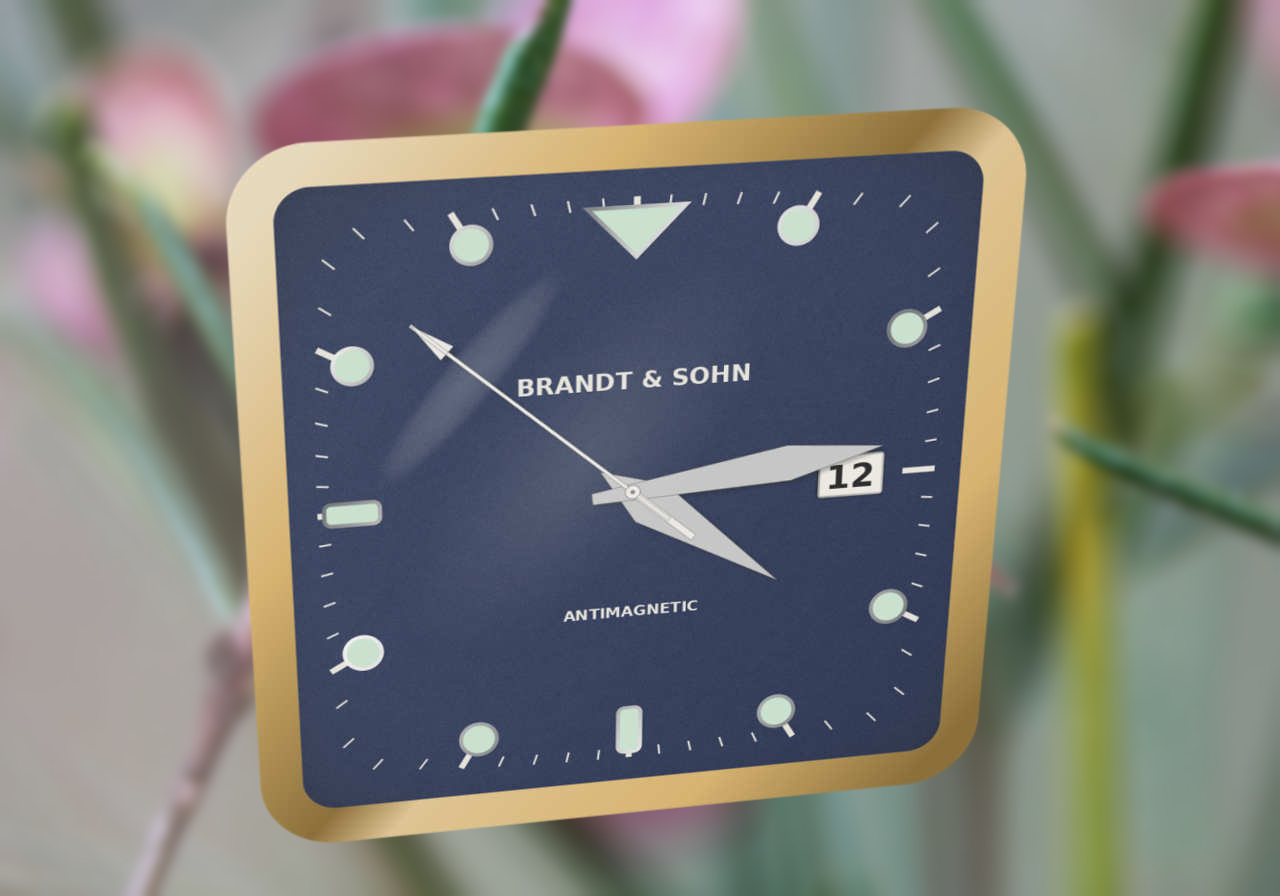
4:13:52
